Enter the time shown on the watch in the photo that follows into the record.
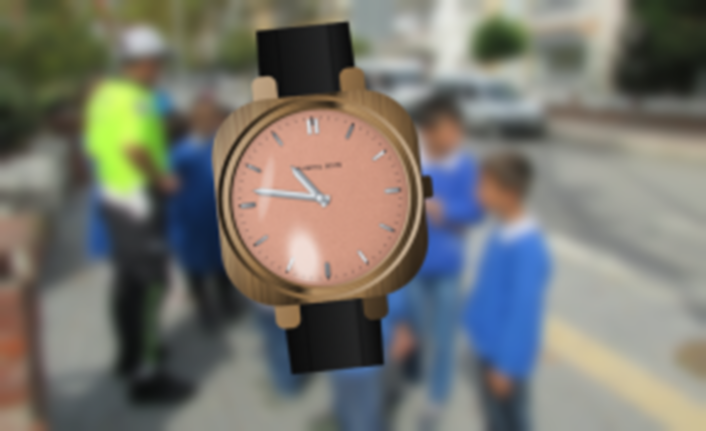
10:47
